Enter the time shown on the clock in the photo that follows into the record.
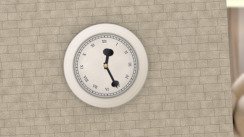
12:26
